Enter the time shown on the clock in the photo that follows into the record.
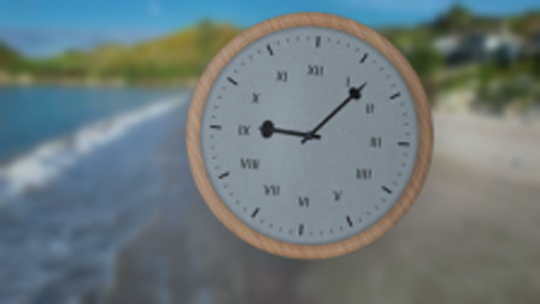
9:07
